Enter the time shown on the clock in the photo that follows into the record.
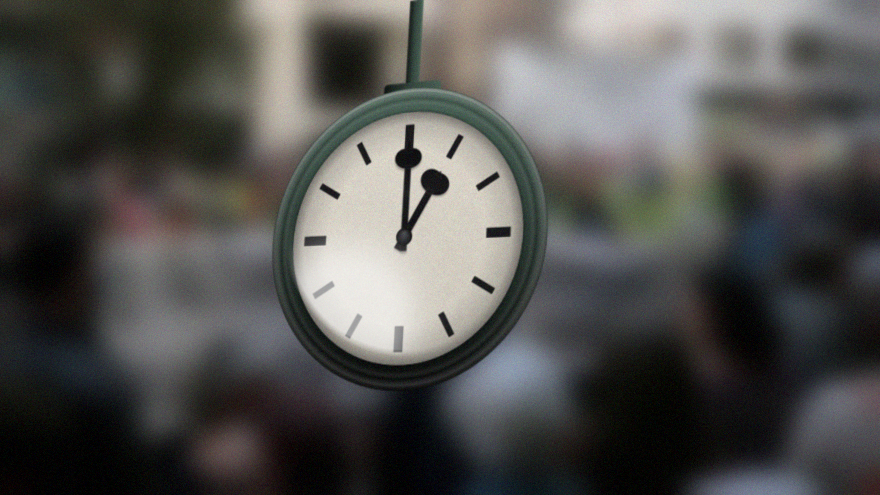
1:00
